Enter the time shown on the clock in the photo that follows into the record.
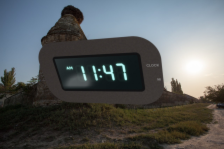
11:47
